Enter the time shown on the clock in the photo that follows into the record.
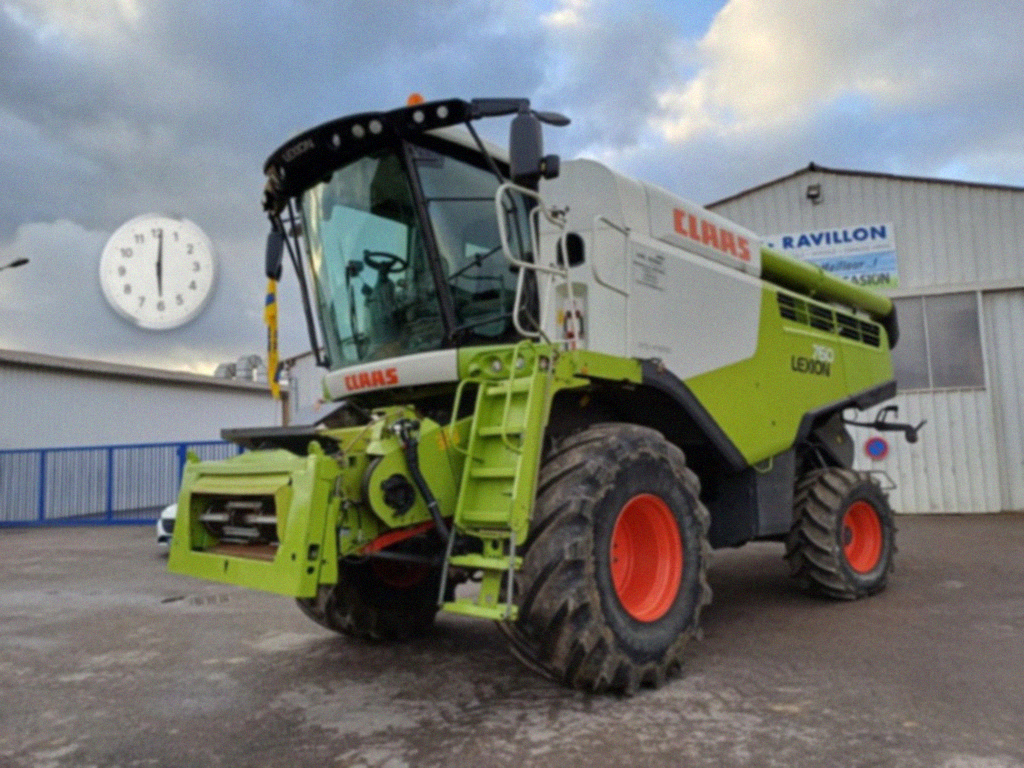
6:01
